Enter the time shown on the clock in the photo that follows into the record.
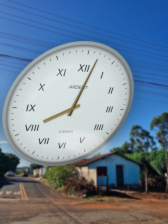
8:02
